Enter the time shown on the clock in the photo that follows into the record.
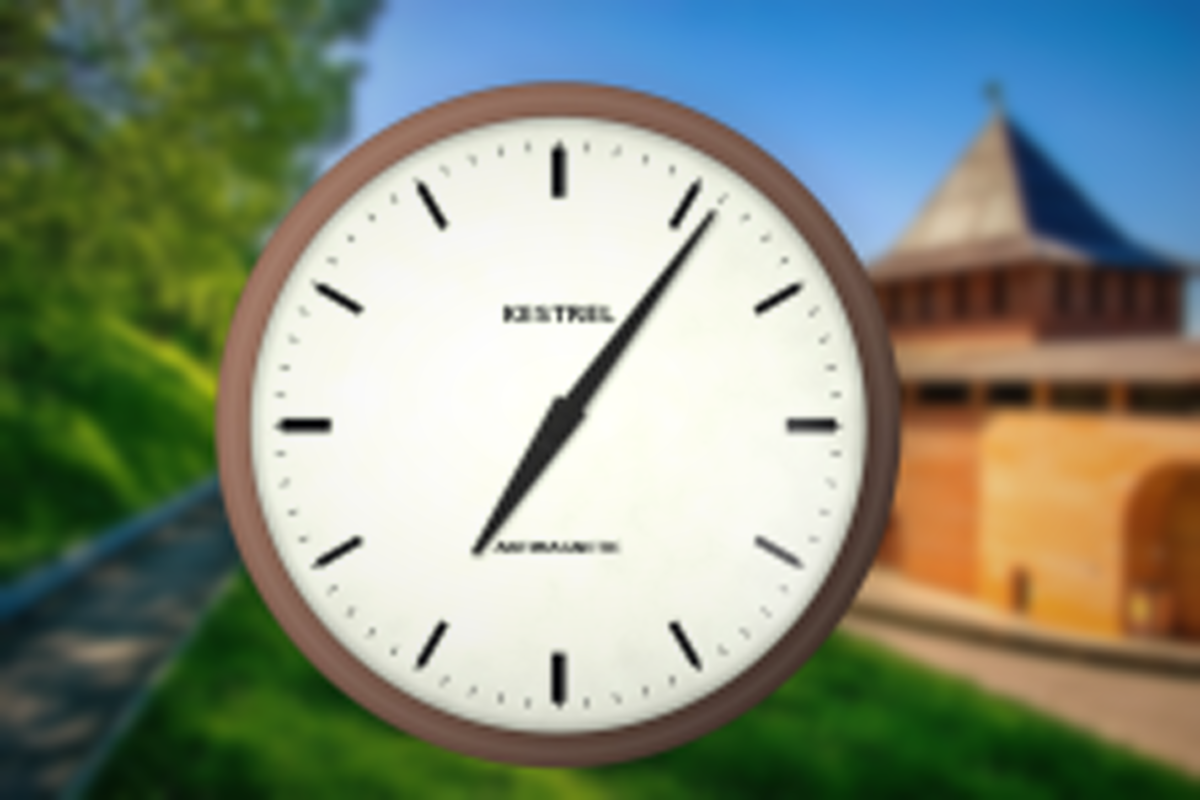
7:06
